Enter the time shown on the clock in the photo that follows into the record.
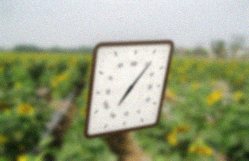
7:06
